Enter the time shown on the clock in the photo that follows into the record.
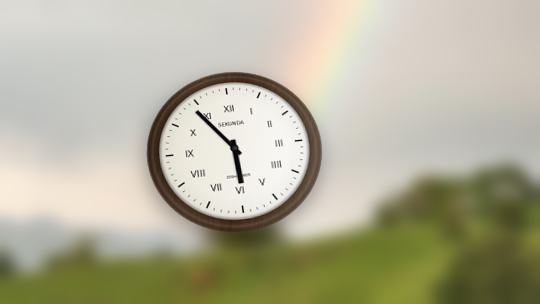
5:54
